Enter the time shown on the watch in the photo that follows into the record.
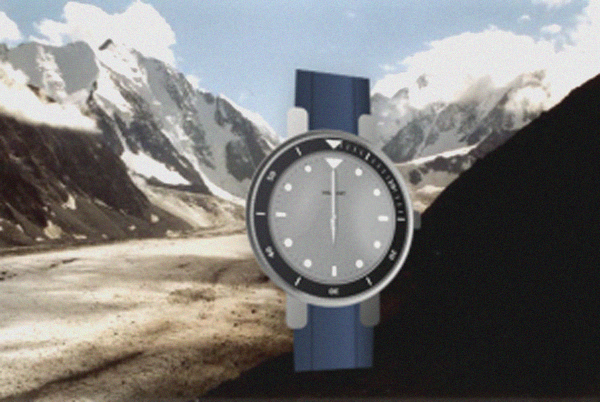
6:00
